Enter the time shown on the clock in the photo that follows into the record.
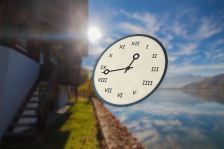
12:43
